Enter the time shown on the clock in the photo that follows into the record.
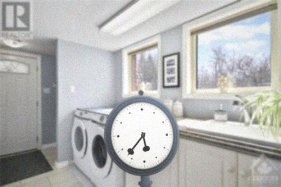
5:37
